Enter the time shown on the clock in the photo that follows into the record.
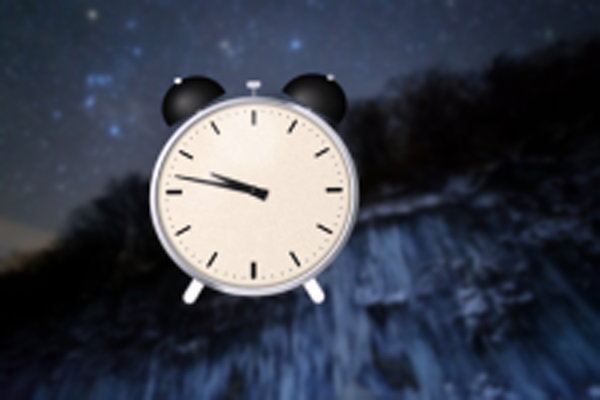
9:47
